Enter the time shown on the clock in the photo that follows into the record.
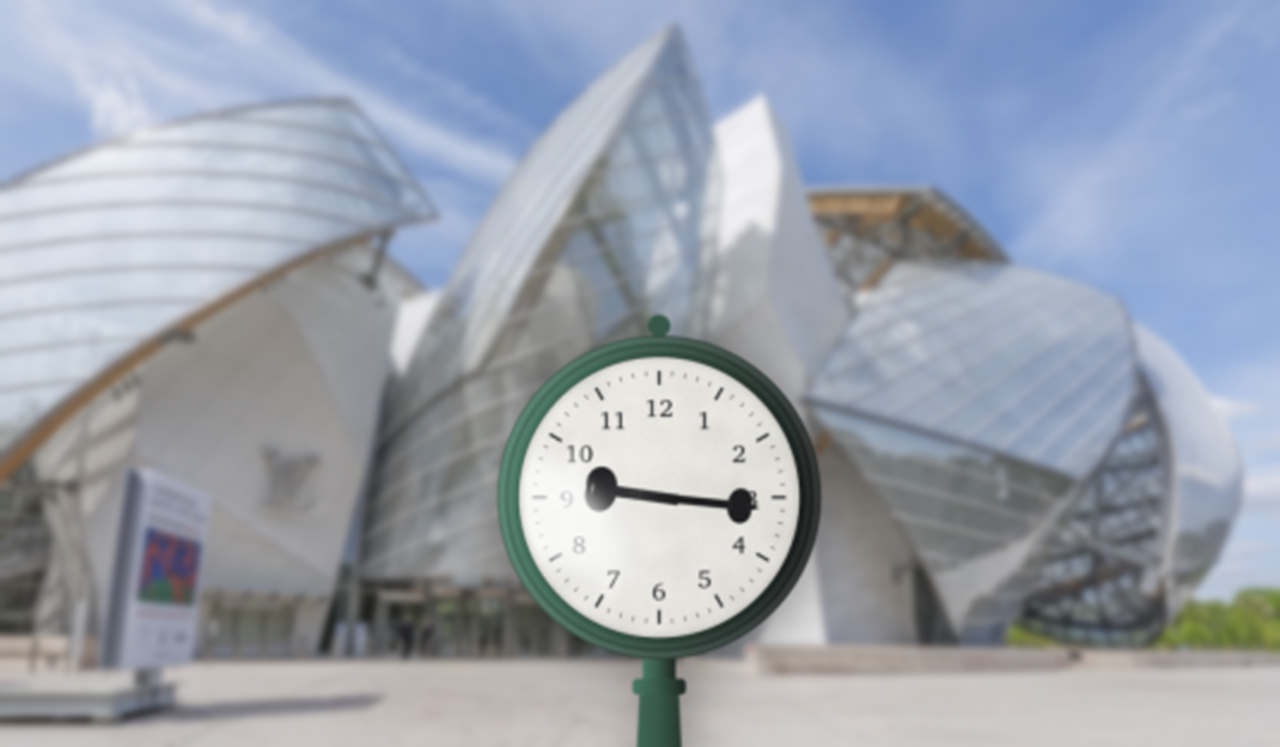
9:16
